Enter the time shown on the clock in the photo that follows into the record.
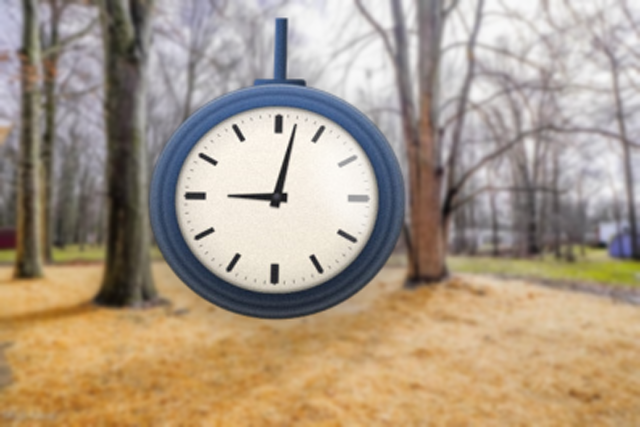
9:02
